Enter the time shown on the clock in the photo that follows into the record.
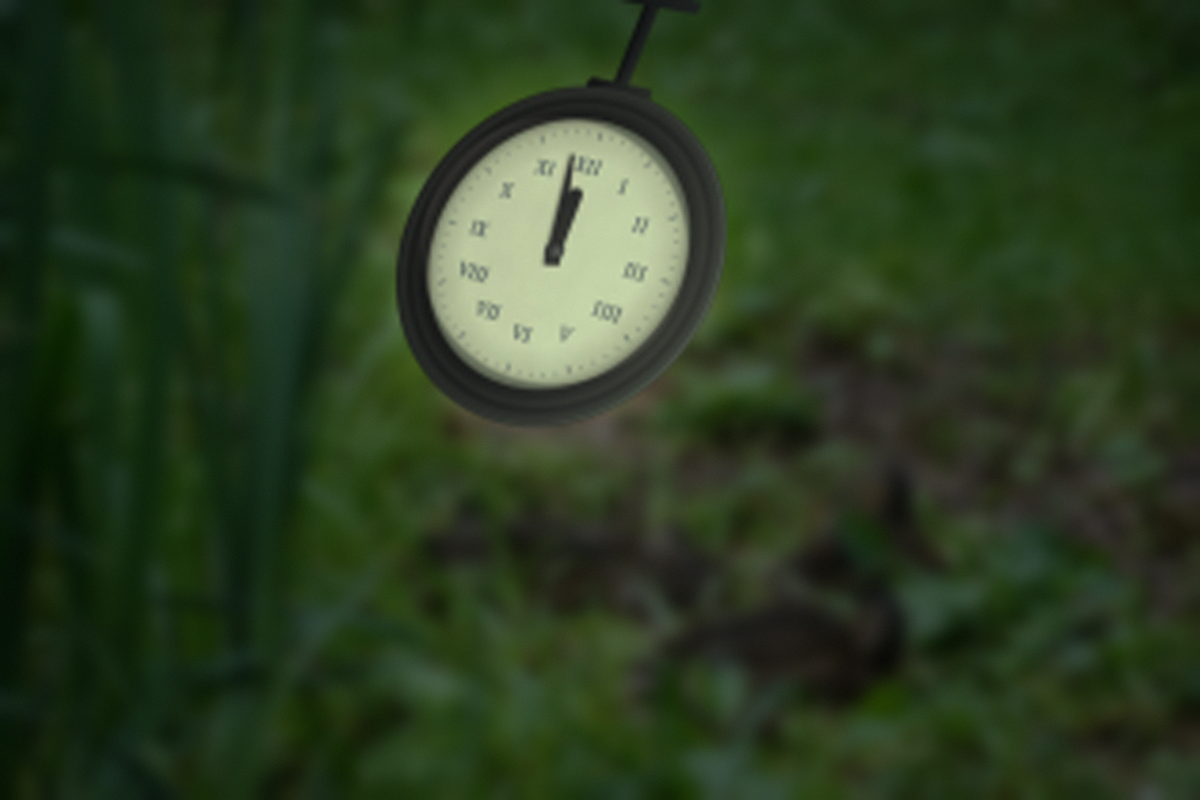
11:58
